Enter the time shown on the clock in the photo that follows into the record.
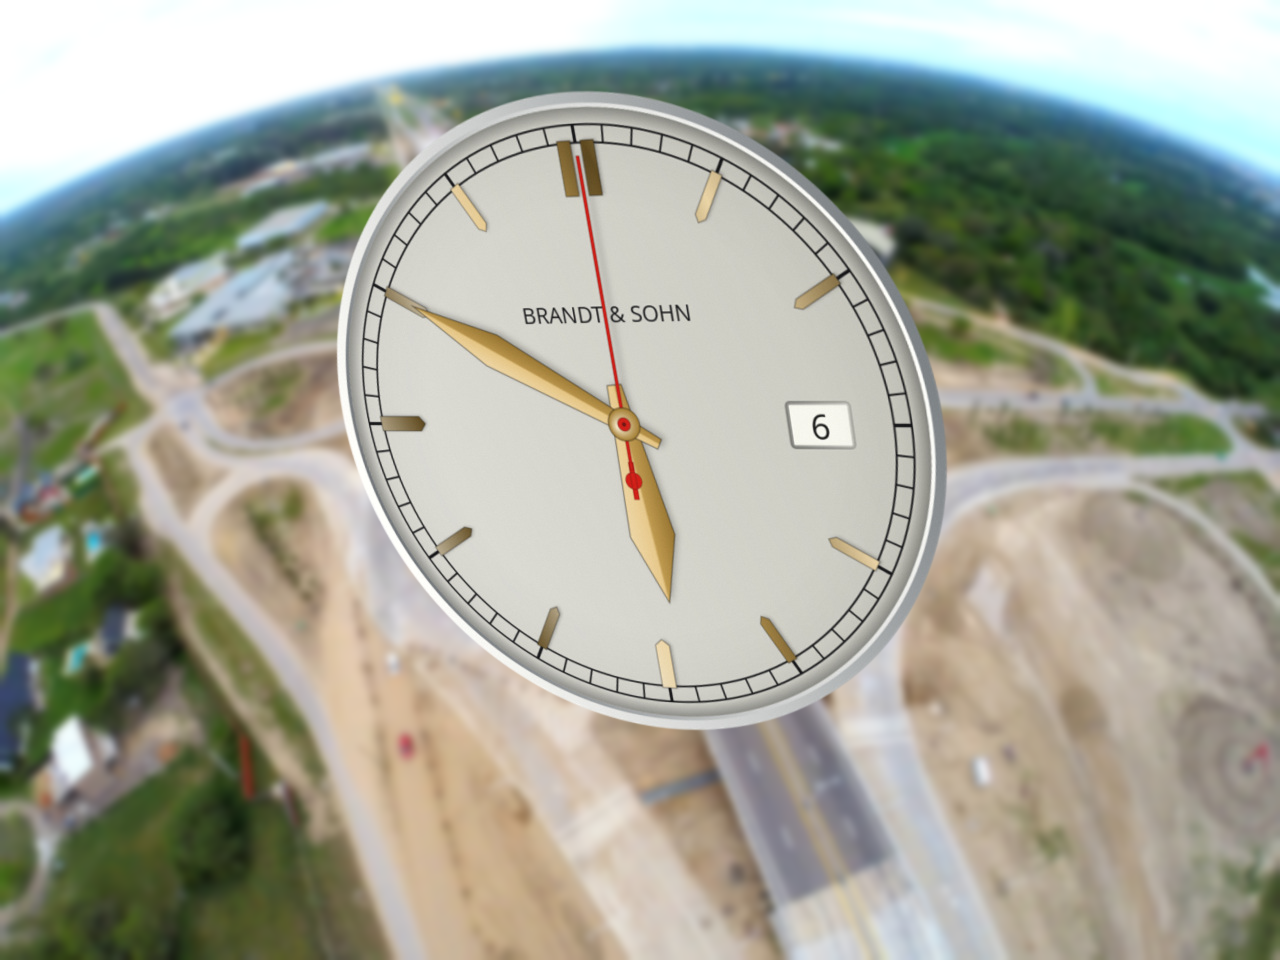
5:50:00
